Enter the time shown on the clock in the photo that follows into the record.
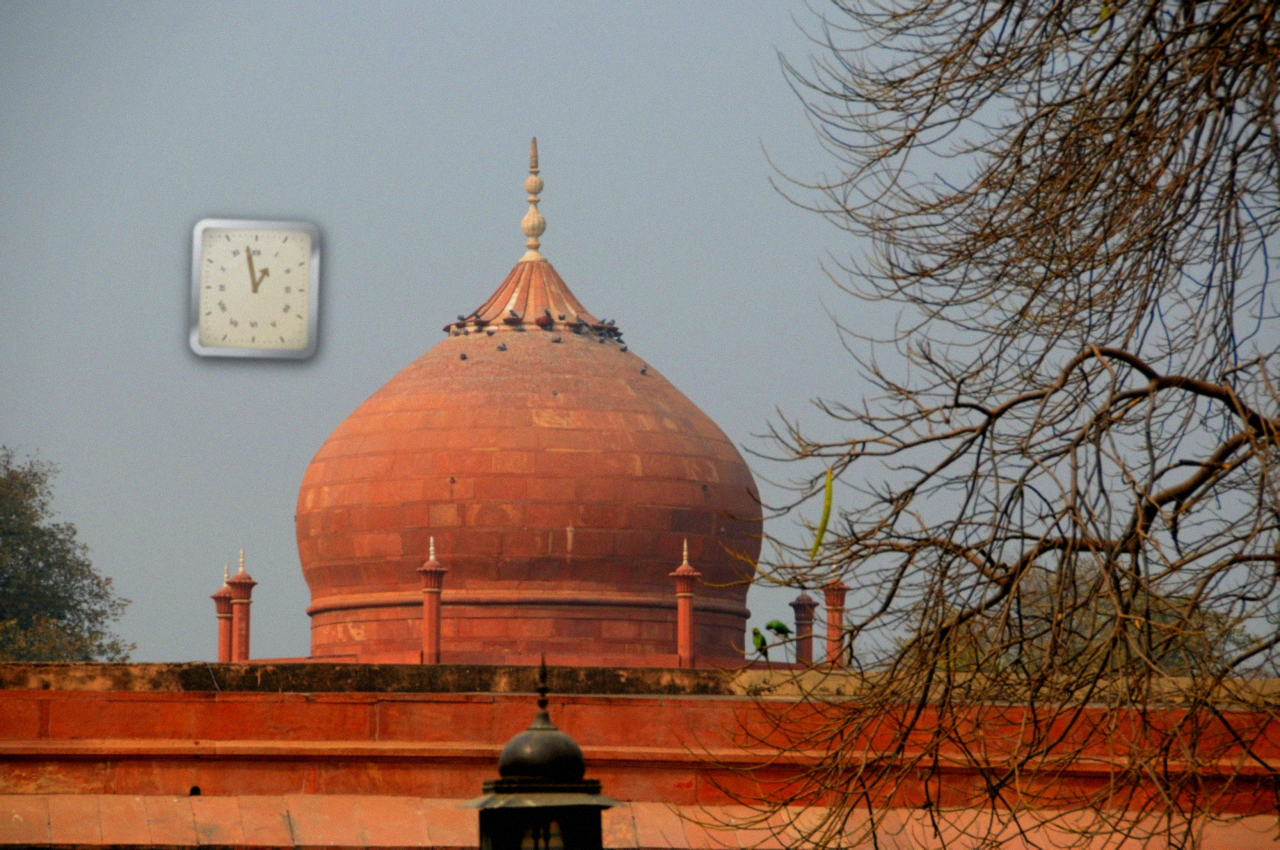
12:58
